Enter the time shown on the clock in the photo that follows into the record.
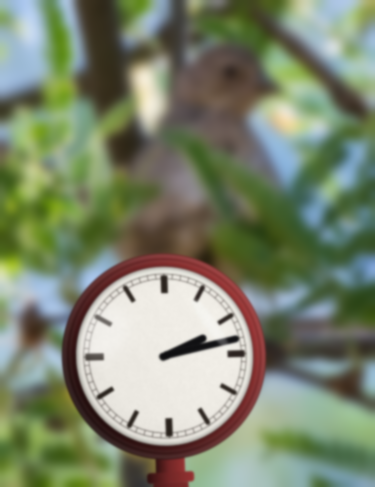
2:13
